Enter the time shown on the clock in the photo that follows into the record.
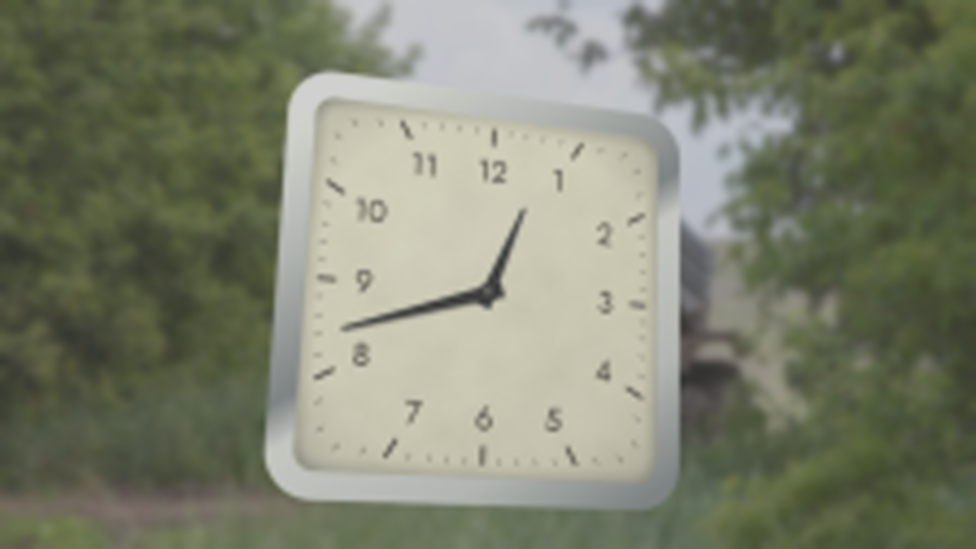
12:42
